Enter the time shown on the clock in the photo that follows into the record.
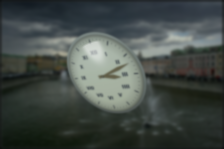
3:12
